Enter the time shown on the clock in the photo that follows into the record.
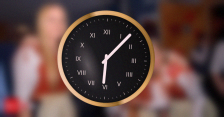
6:07
